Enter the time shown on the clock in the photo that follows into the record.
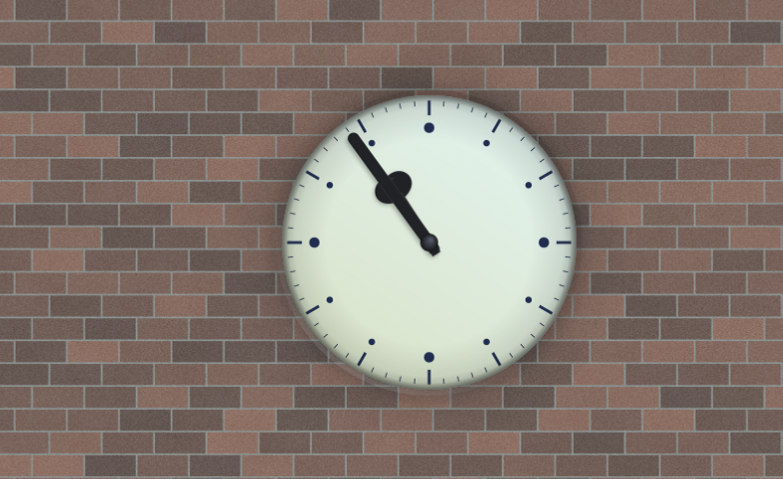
10:54
